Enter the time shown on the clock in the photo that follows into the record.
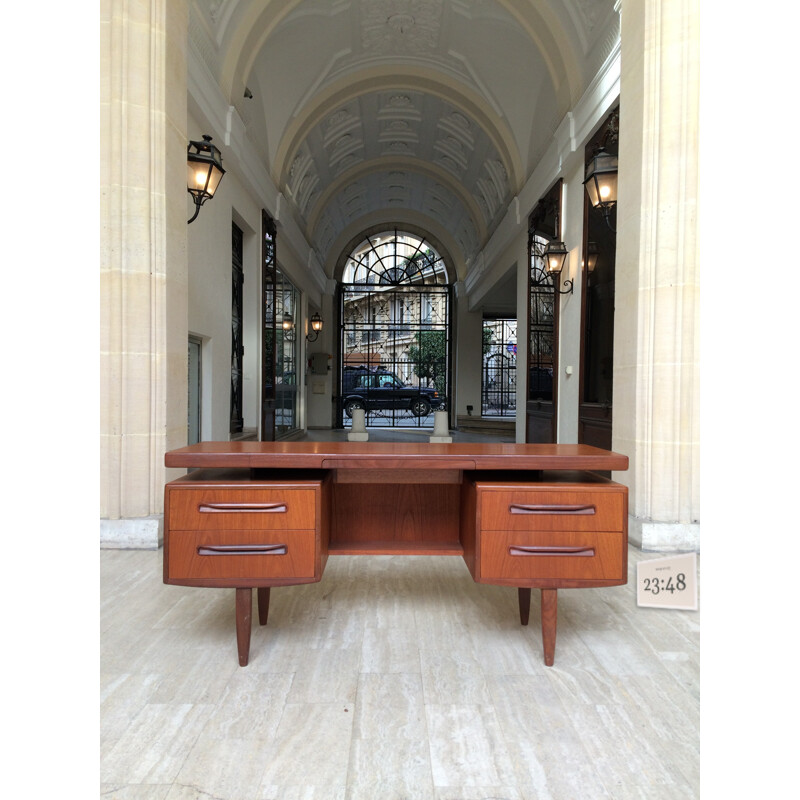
23:48
